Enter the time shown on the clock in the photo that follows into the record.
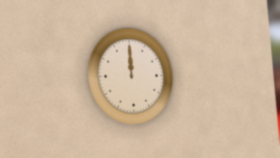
12:00
